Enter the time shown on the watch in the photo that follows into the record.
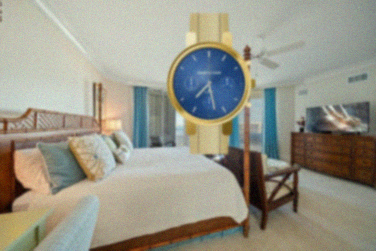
7:28
